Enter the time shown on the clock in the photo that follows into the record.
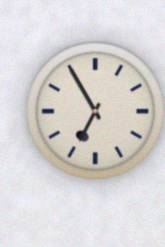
6:55
